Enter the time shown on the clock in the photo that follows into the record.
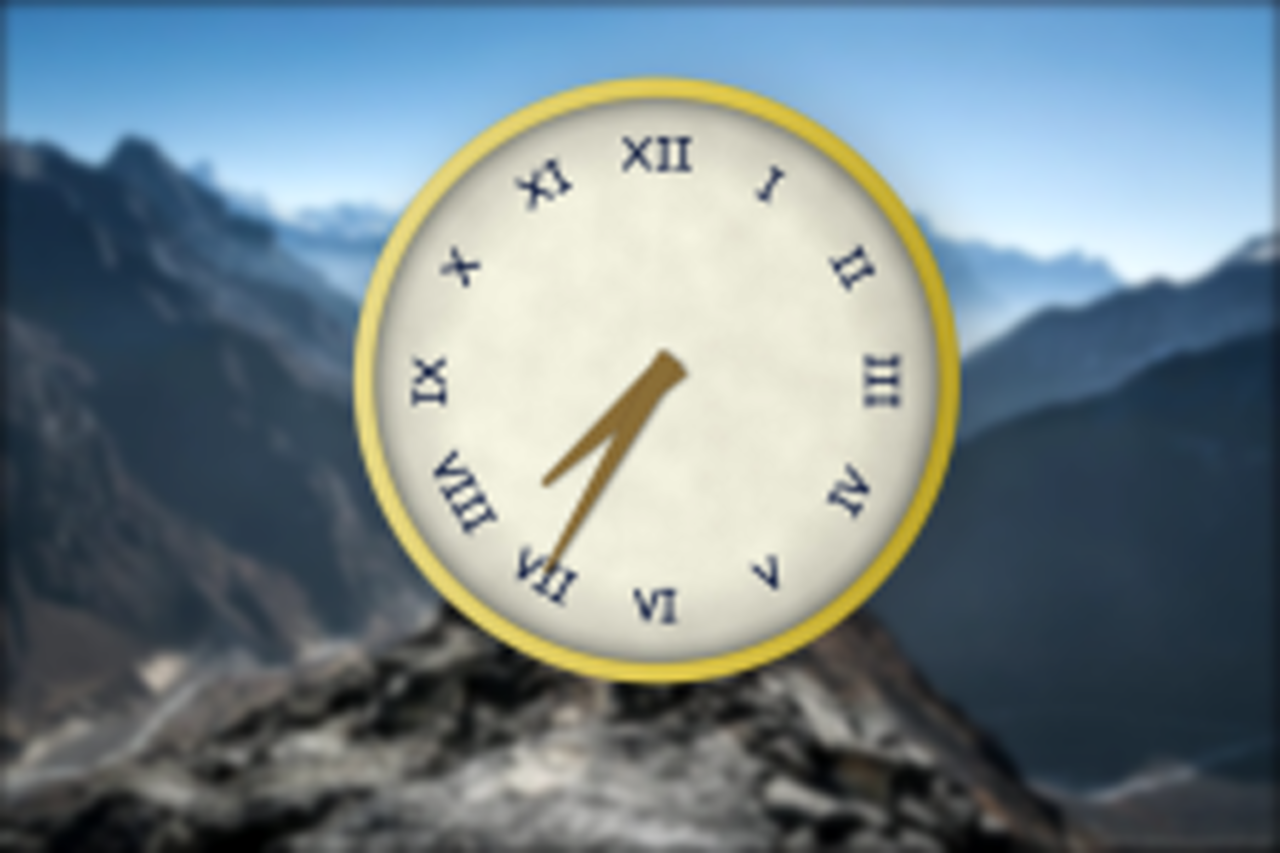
7:35
